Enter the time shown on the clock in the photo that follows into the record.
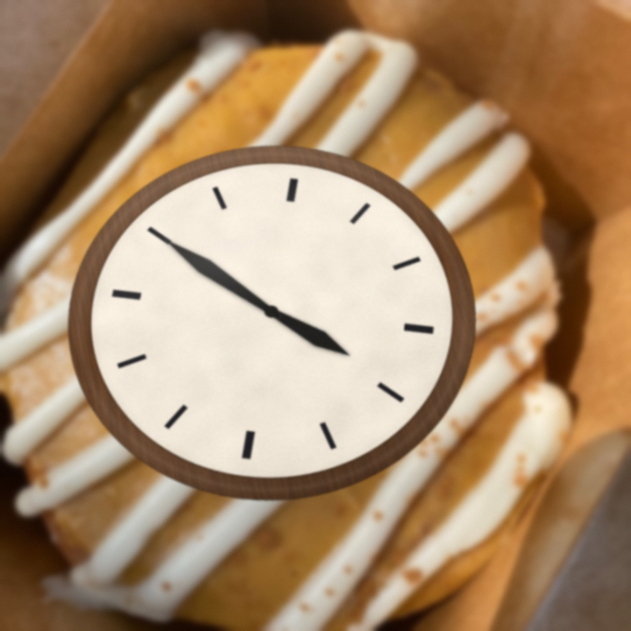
3:50
